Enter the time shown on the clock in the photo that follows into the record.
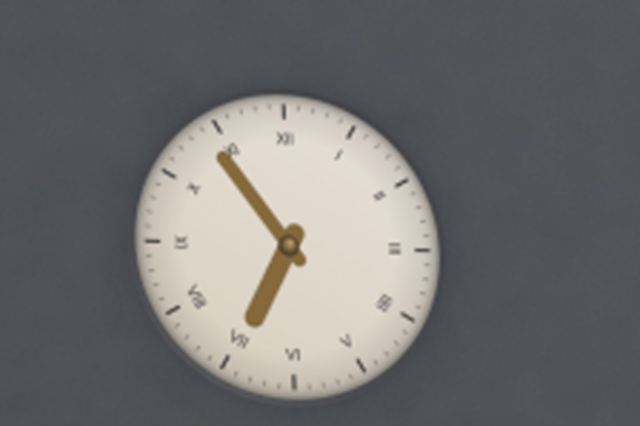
6:54
